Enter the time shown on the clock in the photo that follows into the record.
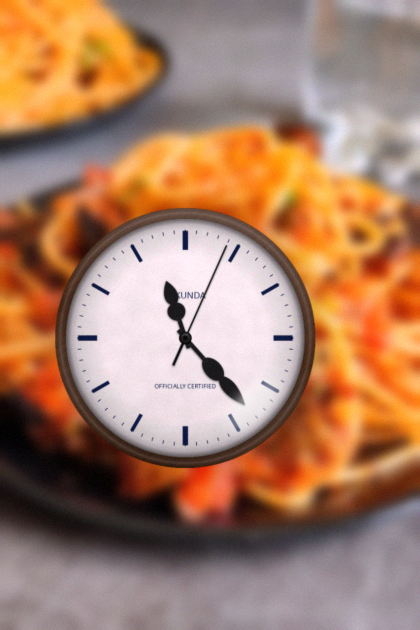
11:23:04
